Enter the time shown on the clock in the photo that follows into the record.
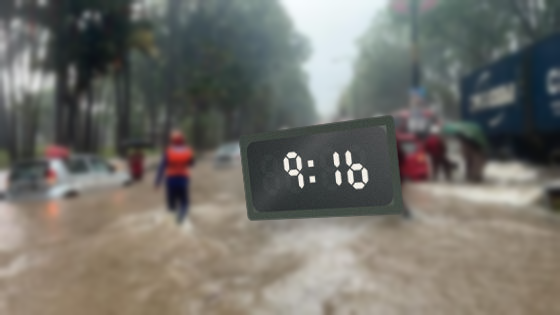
9:16
